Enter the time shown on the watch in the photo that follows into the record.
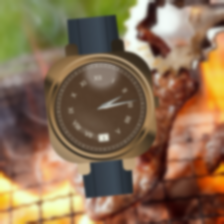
2:14
